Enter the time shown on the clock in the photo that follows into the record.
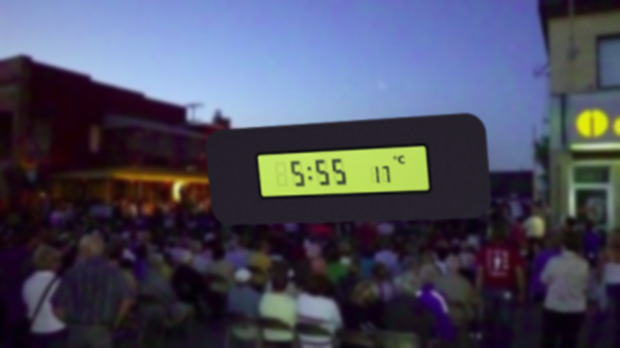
5:55
